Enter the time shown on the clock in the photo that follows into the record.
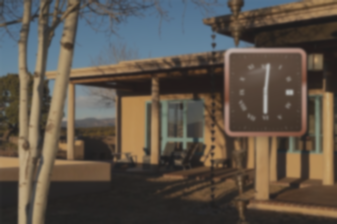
6:01
